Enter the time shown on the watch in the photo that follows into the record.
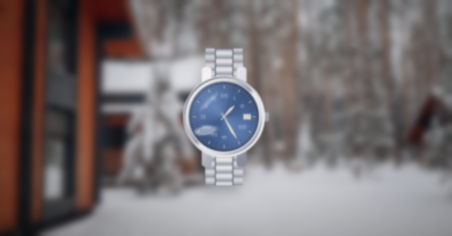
1:25
